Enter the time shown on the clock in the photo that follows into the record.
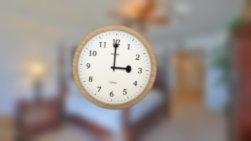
3:00
